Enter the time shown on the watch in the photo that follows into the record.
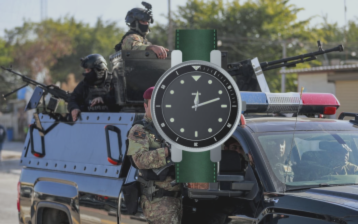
12:12
